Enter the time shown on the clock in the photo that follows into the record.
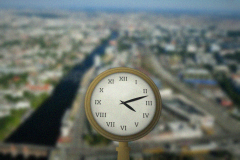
4:12
